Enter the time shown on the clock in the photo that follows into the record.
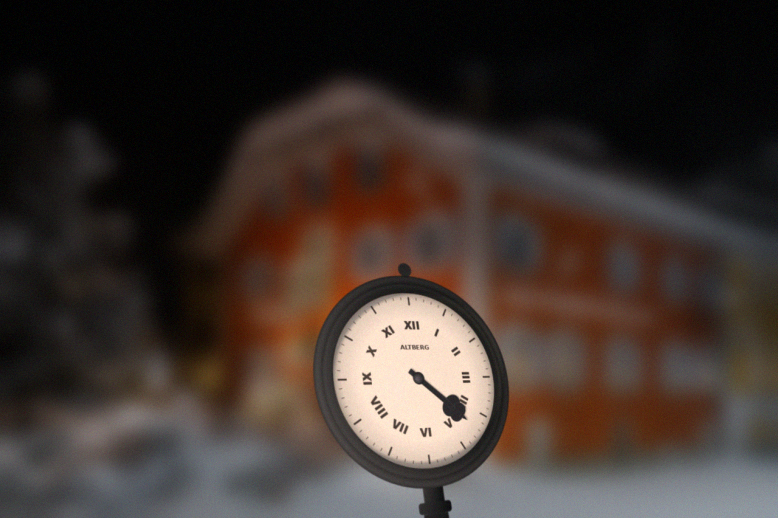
4:22
